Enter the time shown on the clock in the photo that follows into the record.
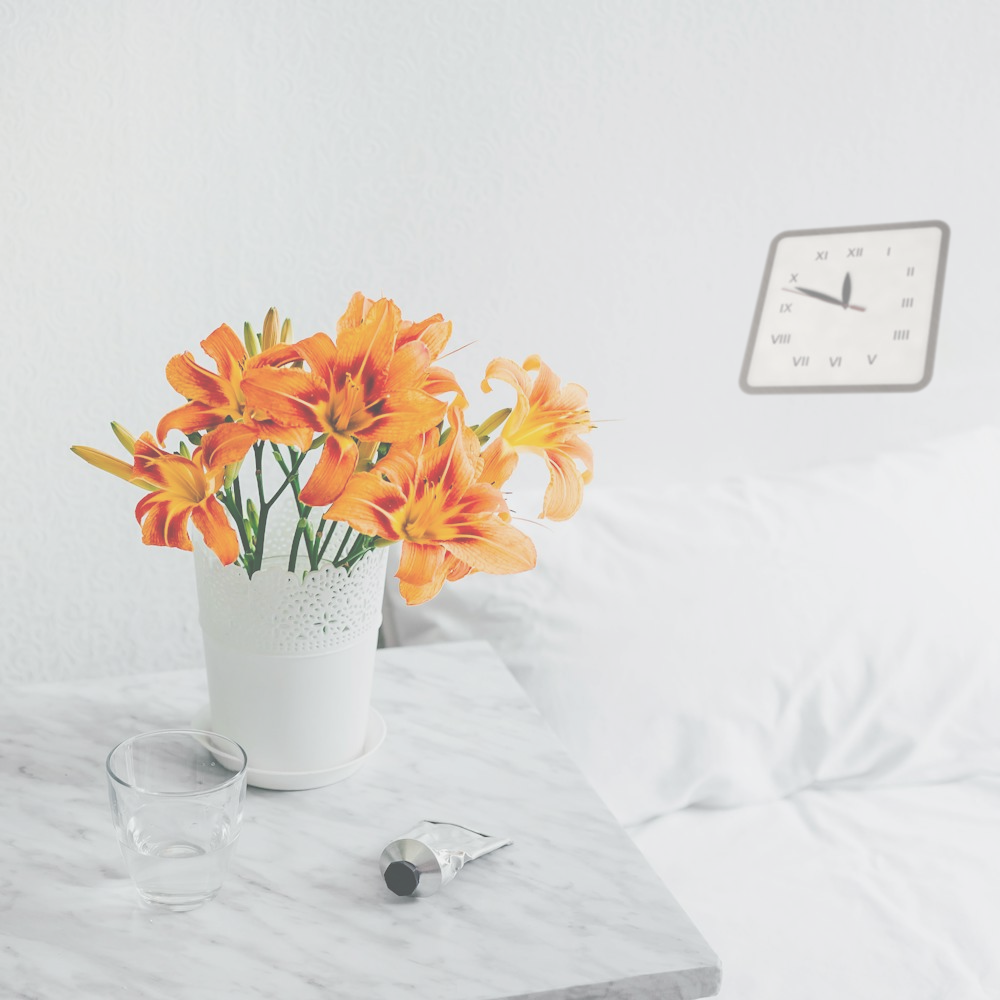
11:48:48
